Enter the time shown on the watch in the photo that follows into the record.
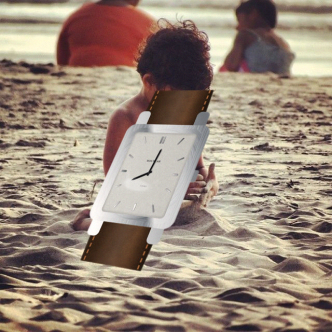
8:01
